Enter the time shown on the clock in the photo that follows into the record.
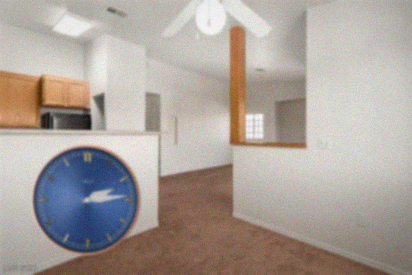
2:14
